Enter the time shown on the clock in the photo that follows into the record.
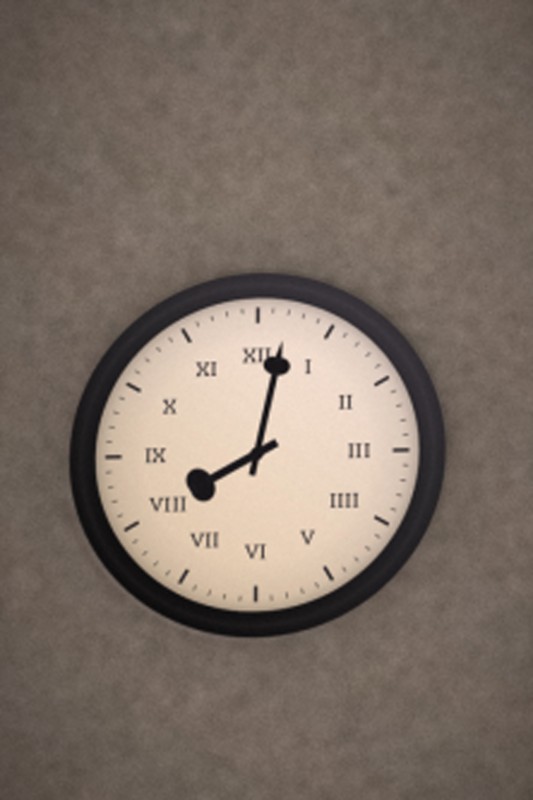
8:02
